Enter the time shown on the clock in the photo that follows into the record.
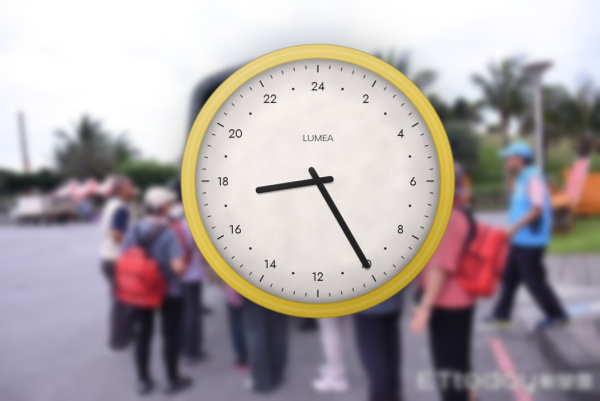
17:25
